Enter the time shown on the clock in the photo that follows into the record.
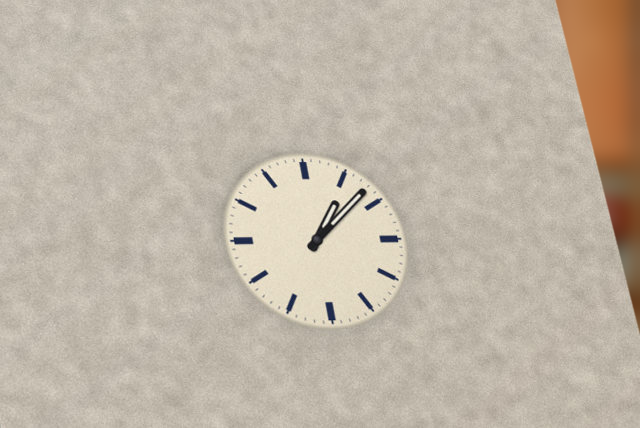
1:08
